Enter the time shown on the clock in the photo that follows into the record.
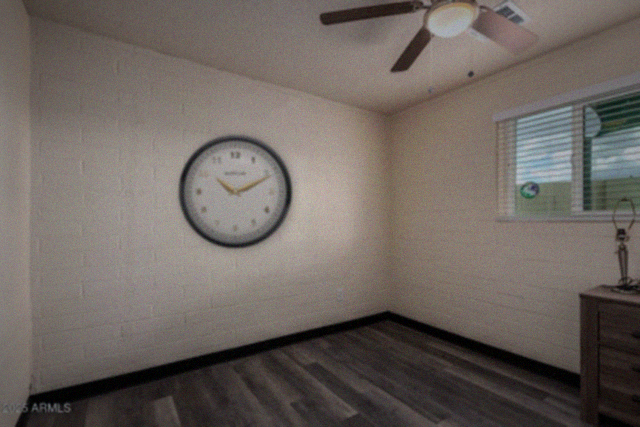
10:11
